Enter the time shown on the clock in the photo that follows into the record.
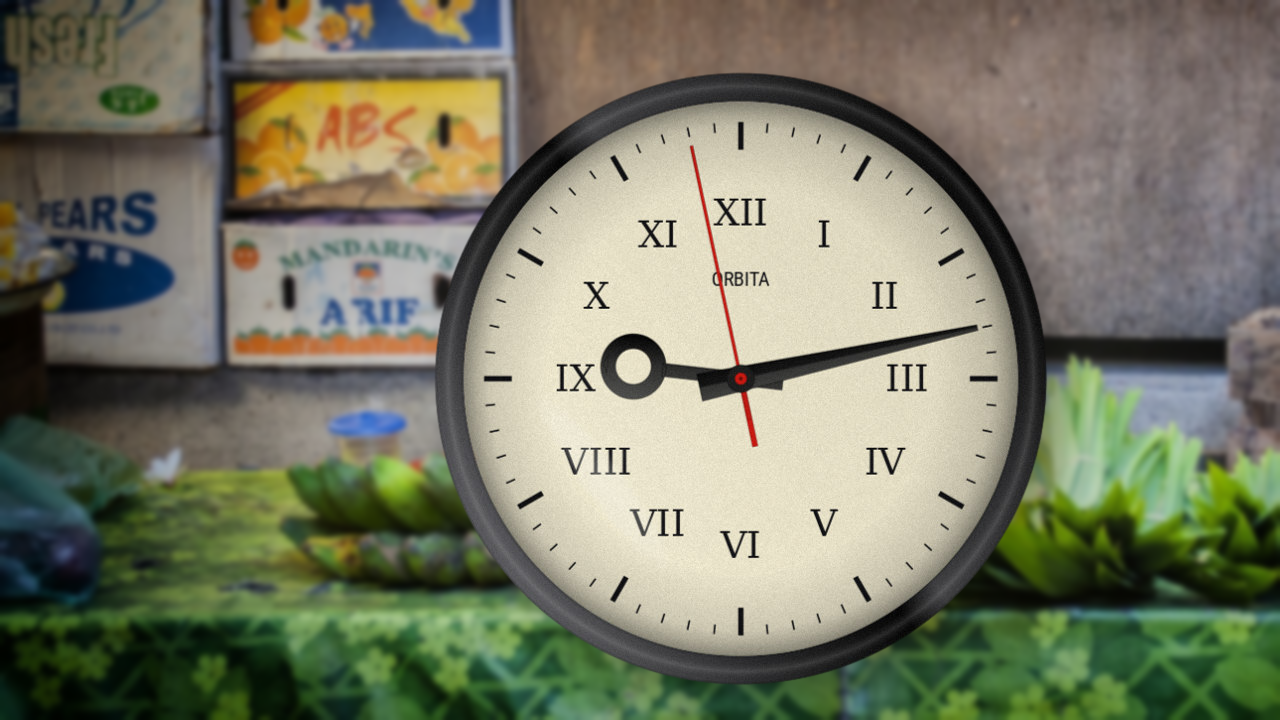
9:12:58
